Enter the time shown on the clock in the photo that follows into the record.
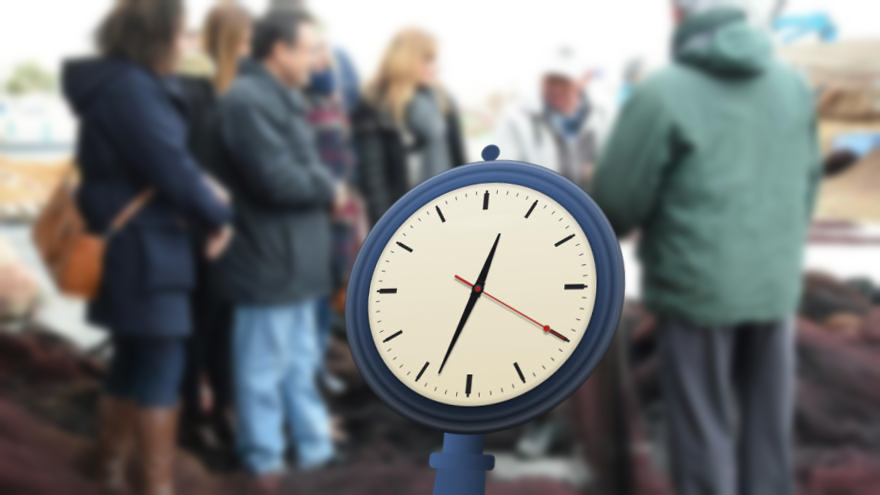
12:33:20
